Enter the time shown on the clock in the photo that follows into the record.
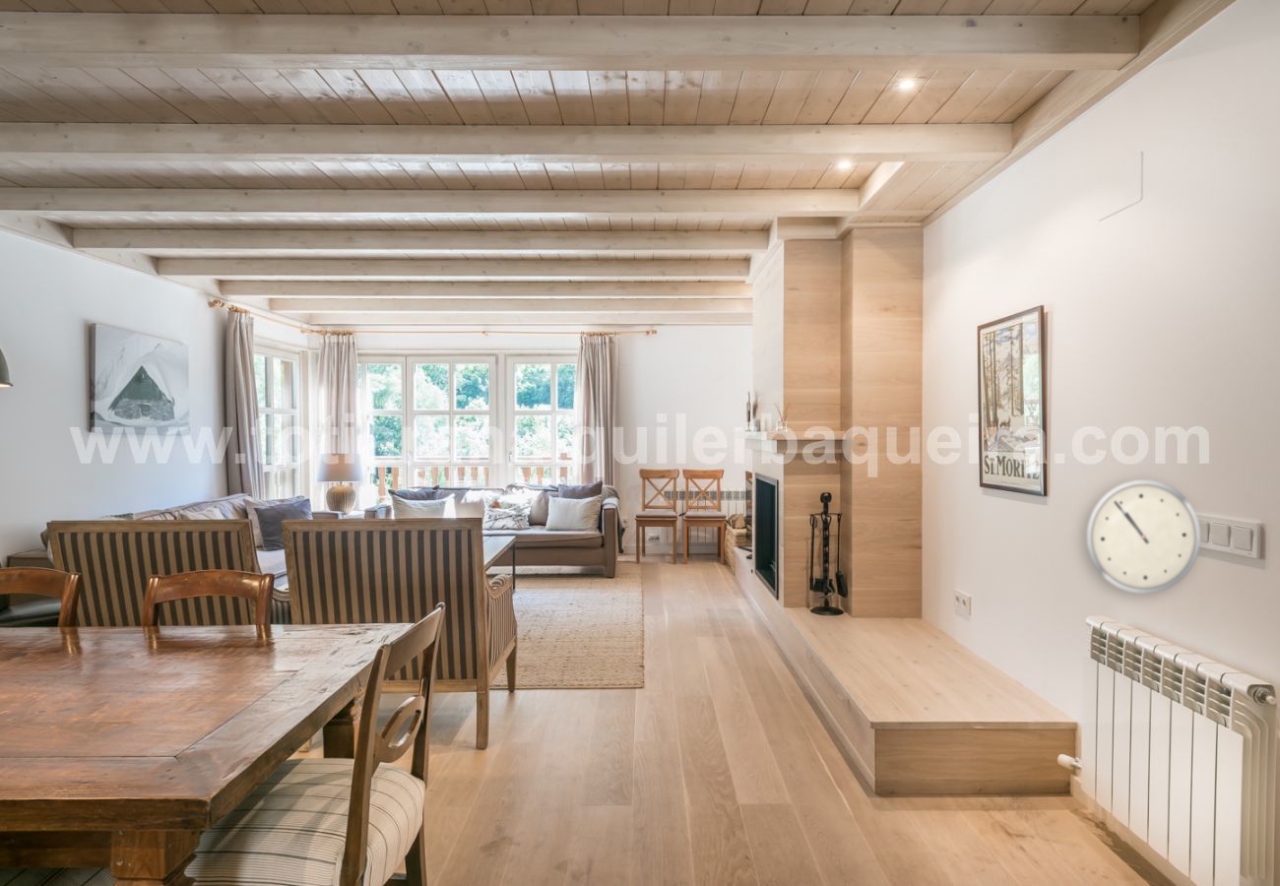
10:54
